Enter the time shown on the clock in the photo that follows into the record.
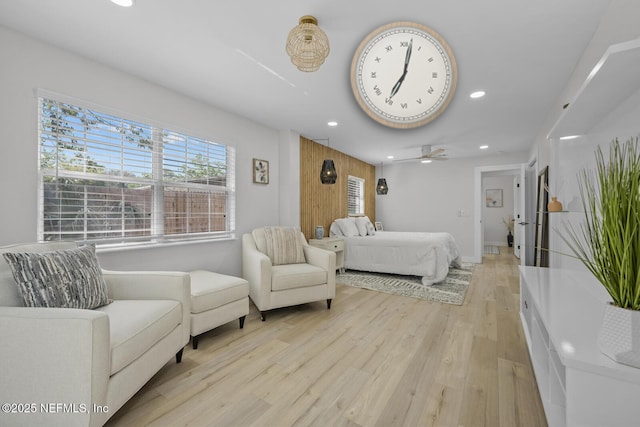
7:02
